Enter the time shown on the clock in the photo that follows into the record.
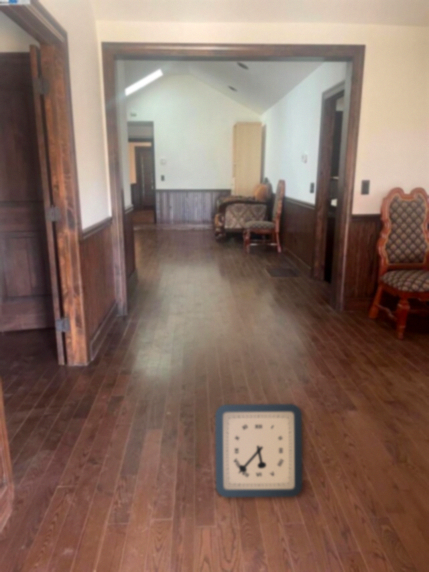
5:37
